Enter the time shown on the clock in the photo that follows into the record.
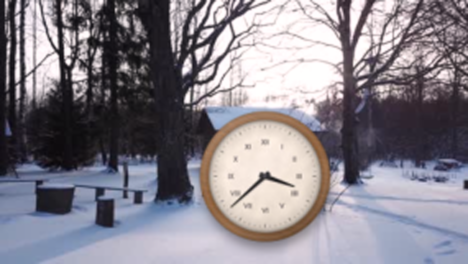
3:38
